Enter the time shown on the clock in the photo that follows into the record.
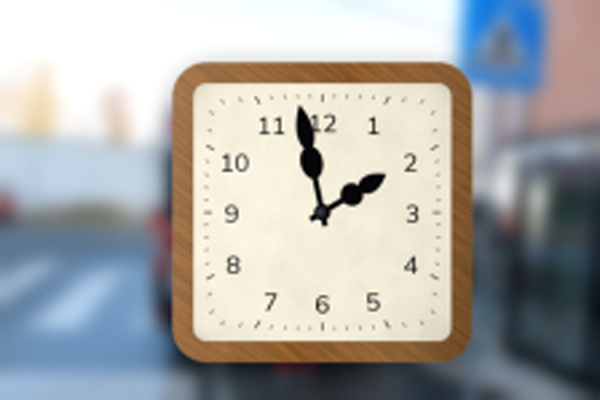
1:58
